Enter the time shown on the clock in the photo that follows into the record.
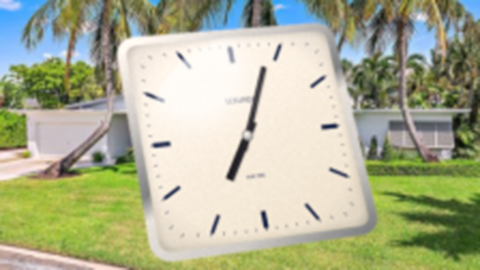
7:04
